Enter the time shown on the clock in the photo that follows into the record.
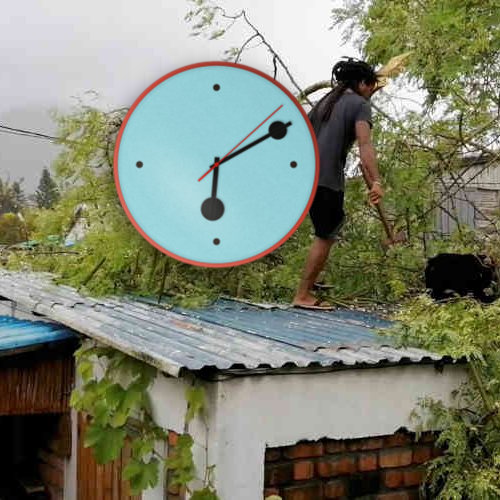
6:10:08
